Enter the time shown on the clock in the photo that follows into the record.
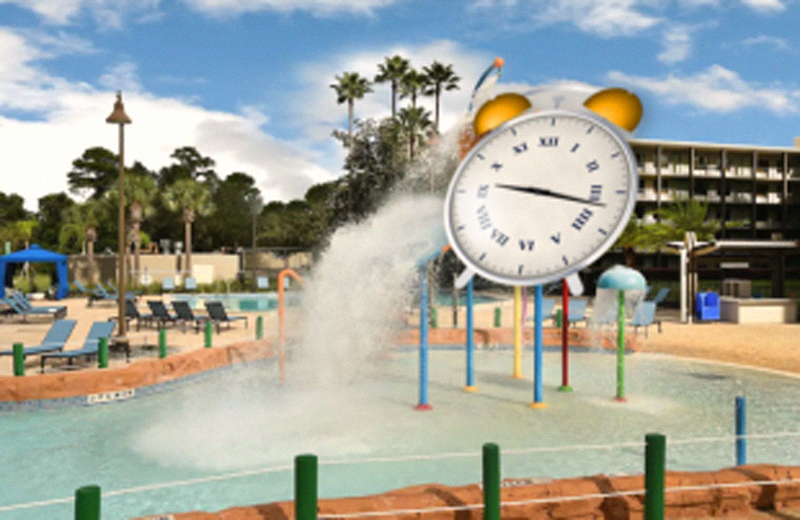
9:17
